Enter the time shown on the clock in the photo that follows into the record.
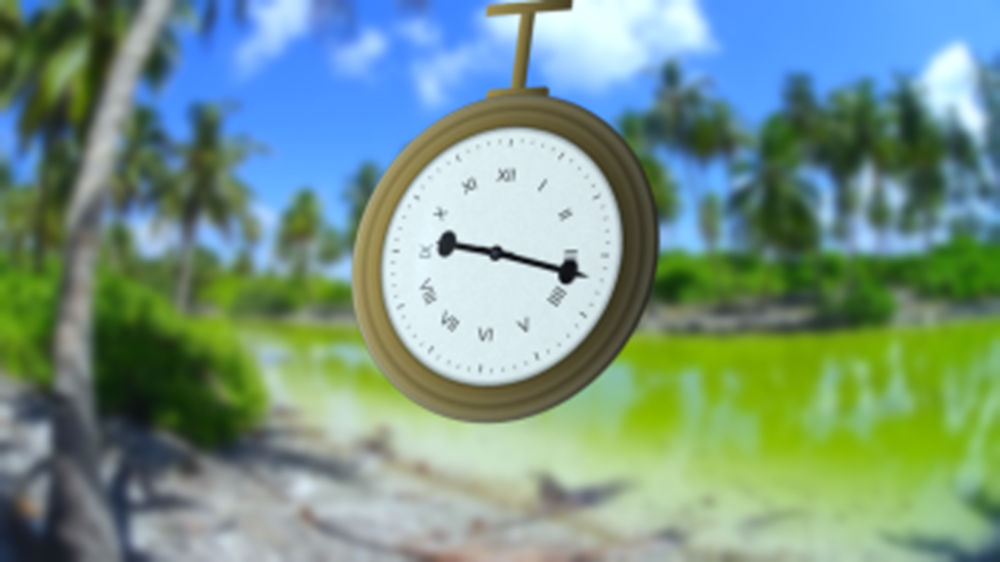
9:17
